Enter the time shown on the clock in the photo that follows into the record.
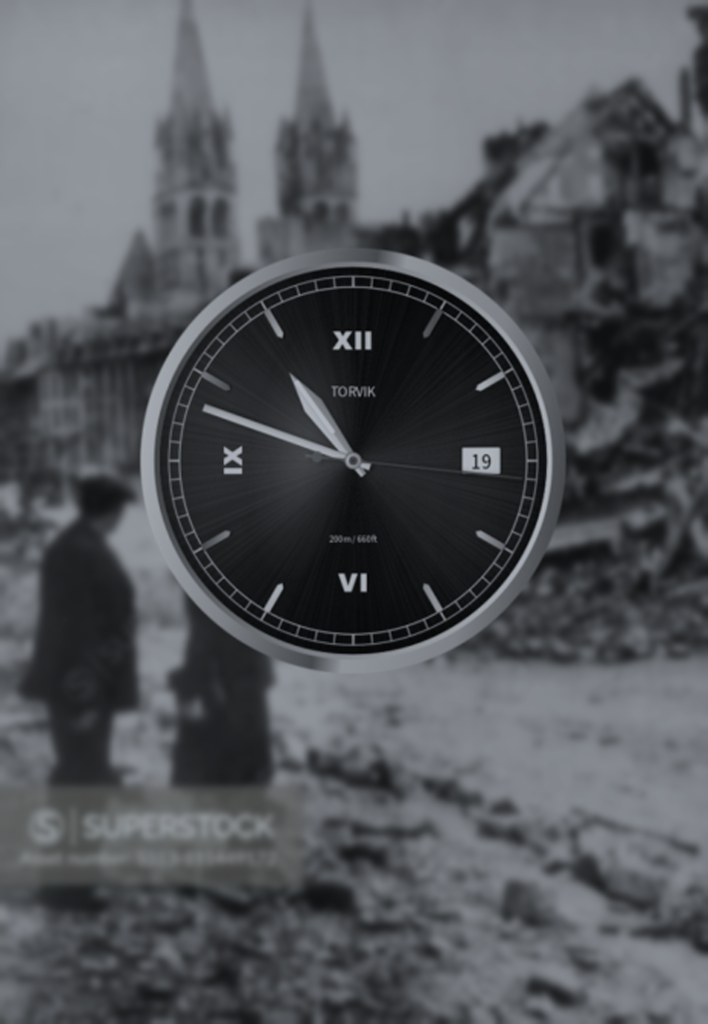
10:48:16
